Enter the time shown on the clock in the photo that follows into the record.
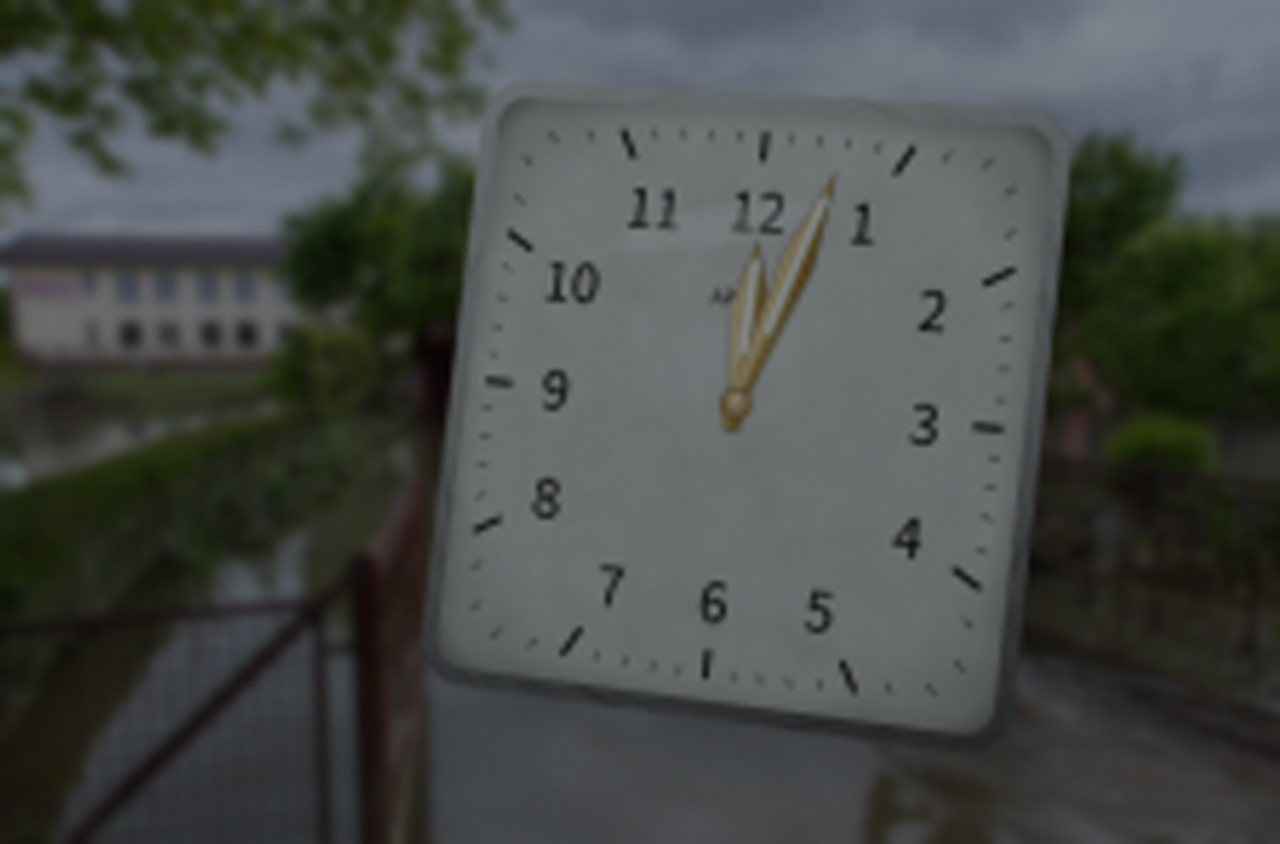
12:03
